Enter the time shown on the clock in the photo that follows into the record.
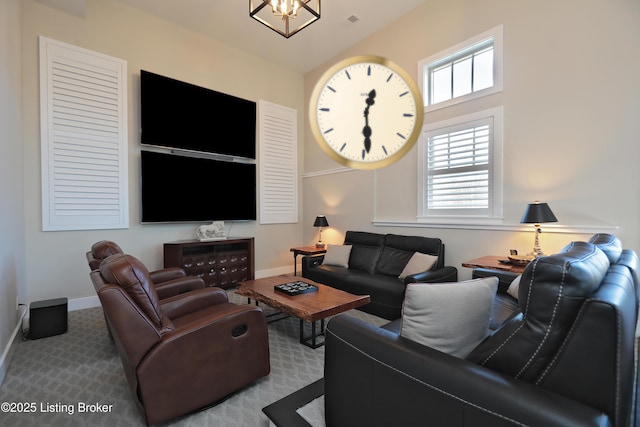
12:29
